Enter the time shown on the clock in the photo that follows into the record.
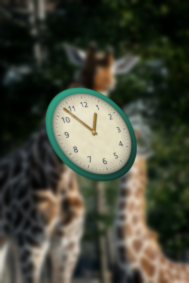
12:53
